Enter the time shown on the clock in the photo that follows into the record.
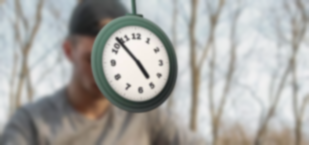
4:53
